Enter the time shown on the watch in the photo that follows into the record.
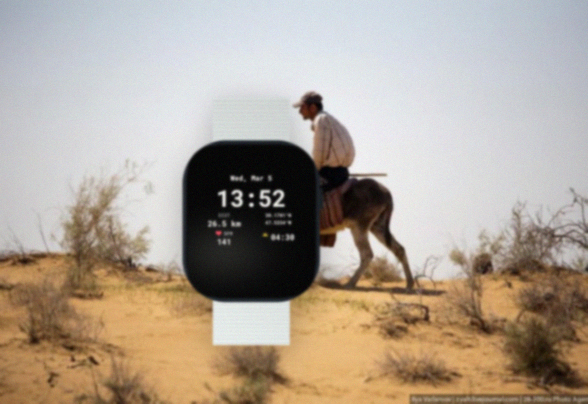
13:52
